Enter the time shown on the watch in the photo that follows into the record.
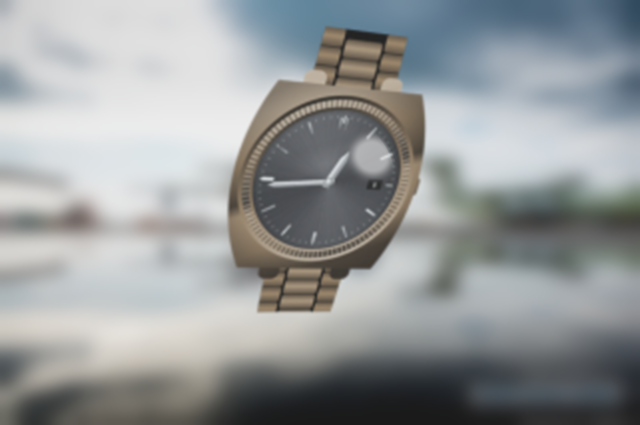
12:44
